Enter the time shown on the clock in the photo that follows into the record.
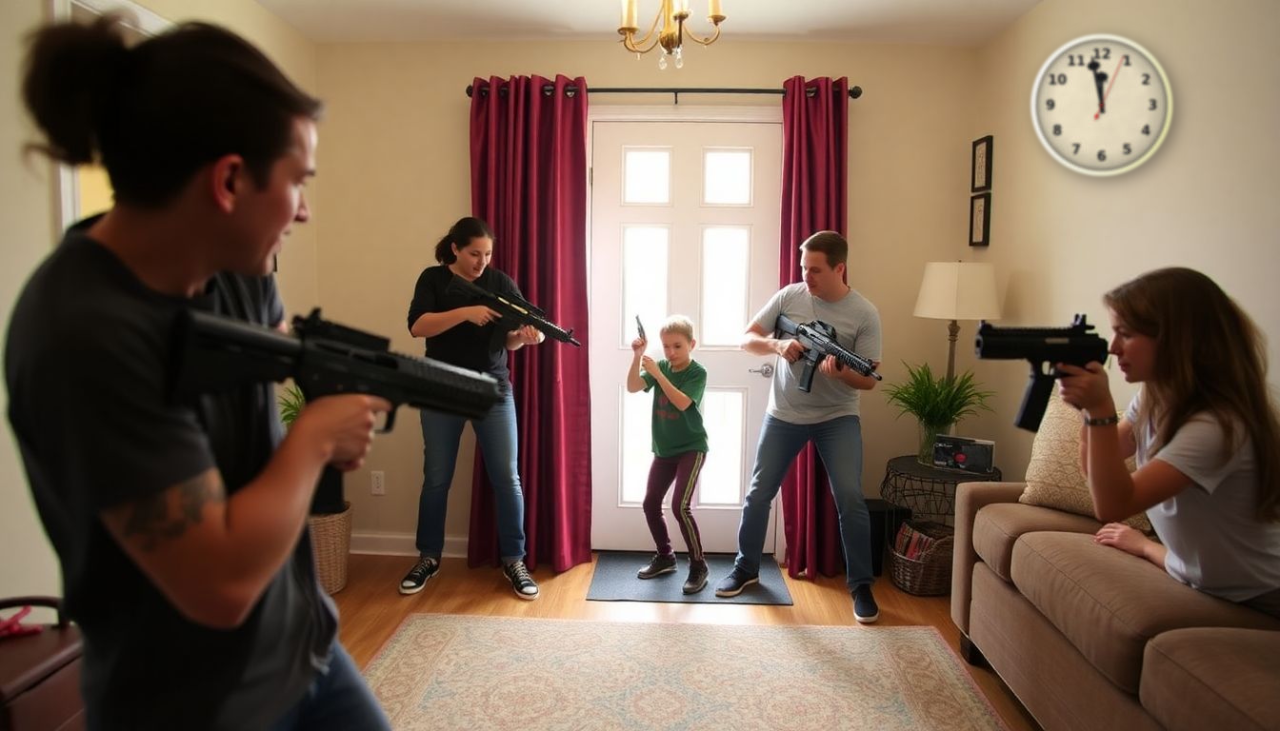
11:58:04
